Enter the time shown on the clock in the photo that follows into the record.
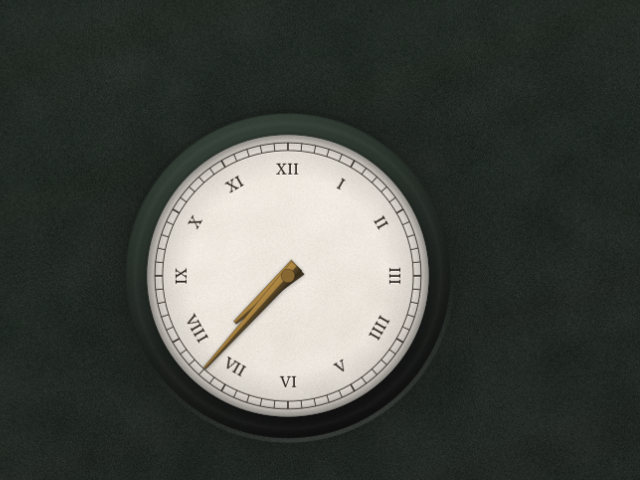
7:37
